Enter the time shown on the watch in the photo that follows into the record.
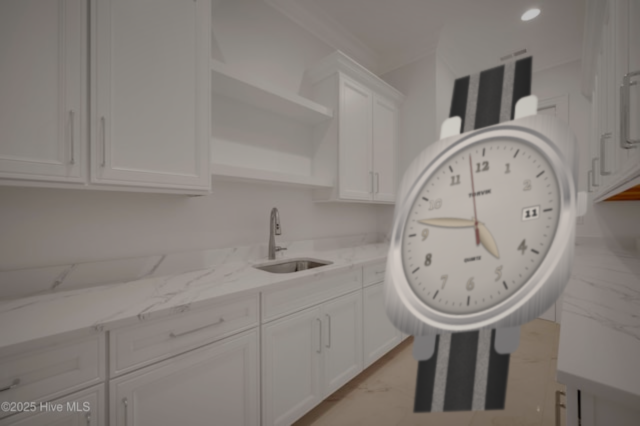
4:46:58
